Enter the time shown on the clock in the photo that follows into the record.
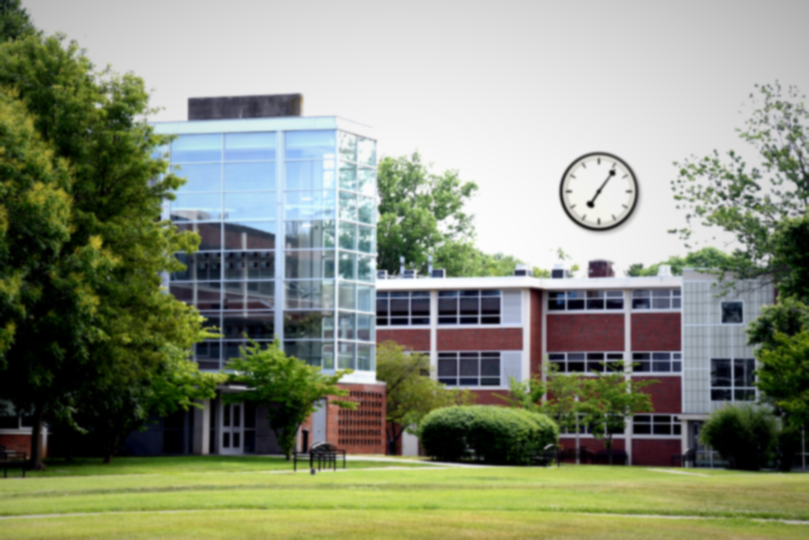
7:06
